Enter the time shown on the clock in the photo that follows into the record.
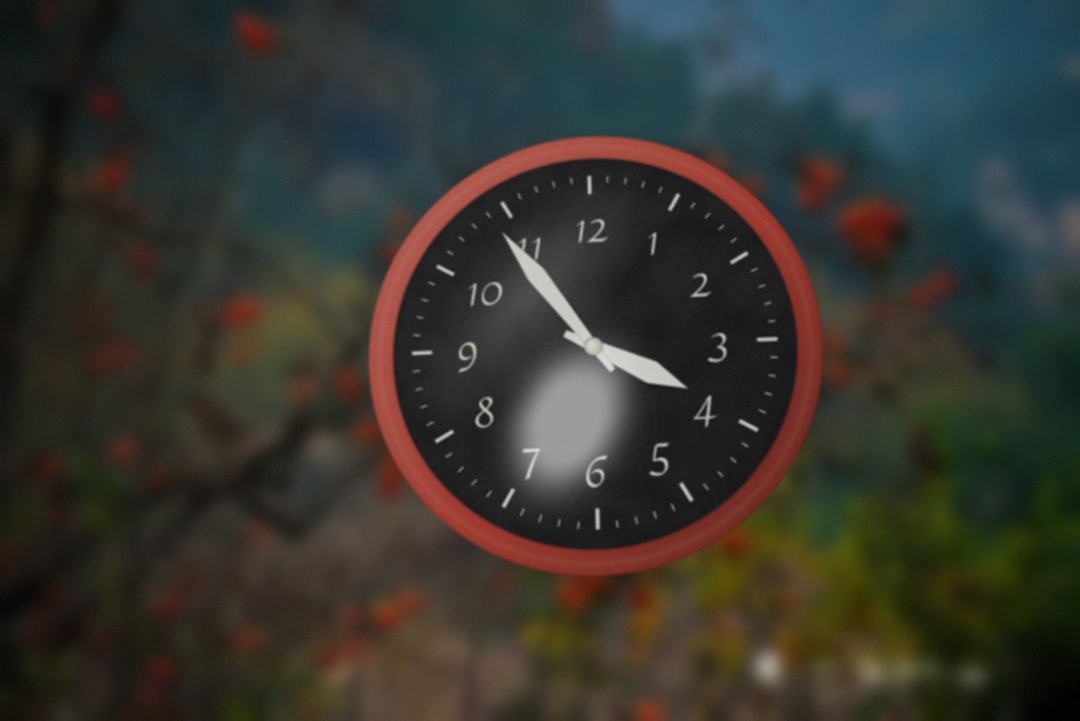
3:54
